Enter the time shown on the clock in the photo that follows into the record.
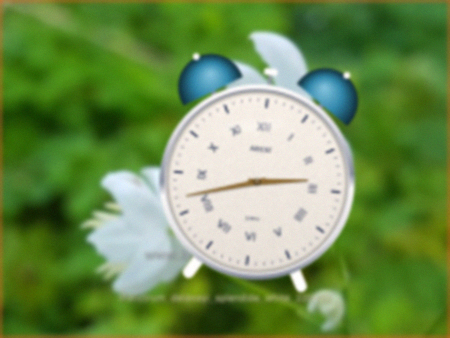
2:42
